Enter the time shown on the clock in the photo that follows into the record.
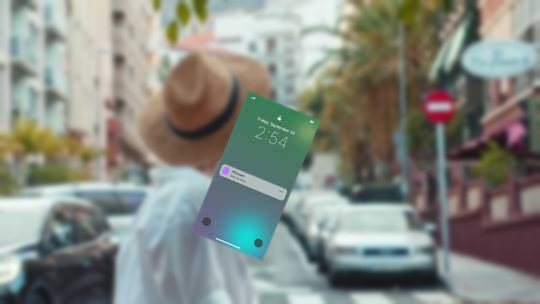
2:54
